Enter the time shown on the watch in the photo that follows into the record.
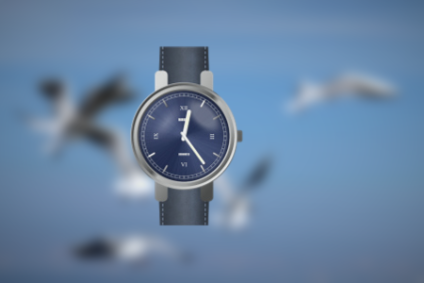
12:24
